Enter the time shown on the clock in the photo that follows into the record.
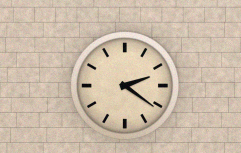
2:21
